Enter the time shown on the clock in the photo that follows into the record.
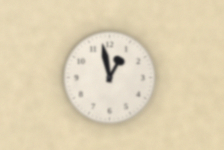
12:58
